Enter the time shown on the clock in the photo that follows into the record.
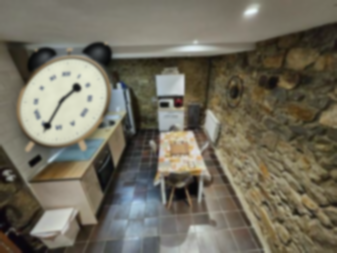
1:34
